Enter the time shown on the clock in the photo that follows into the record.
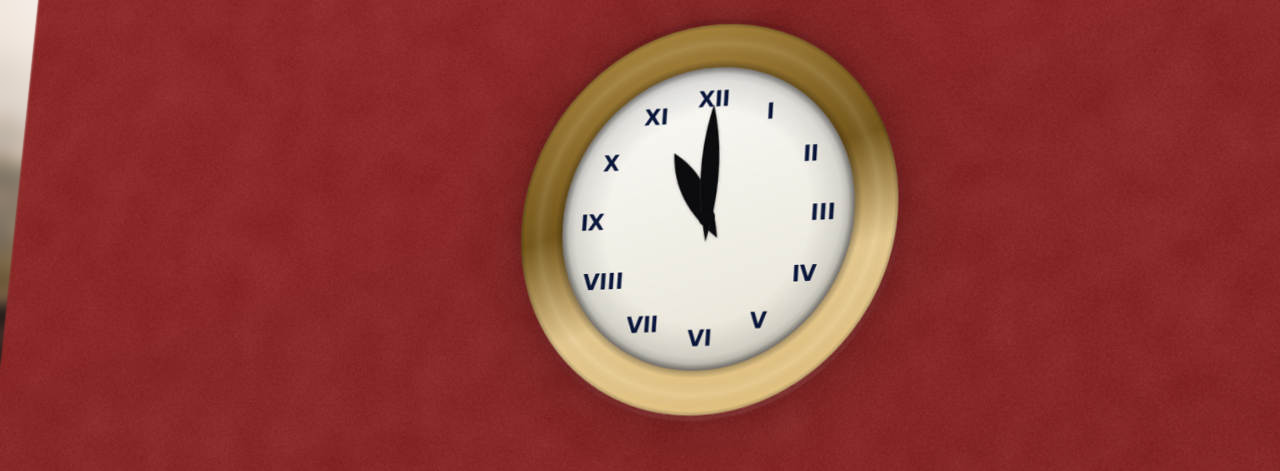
11:00
